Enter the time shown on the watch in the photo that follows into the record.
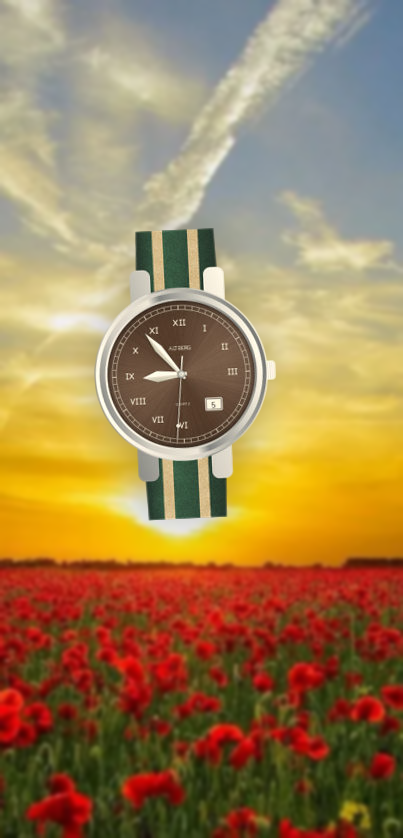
8:53:31
